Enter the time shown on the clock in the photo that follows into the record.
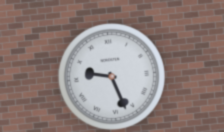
9:27
